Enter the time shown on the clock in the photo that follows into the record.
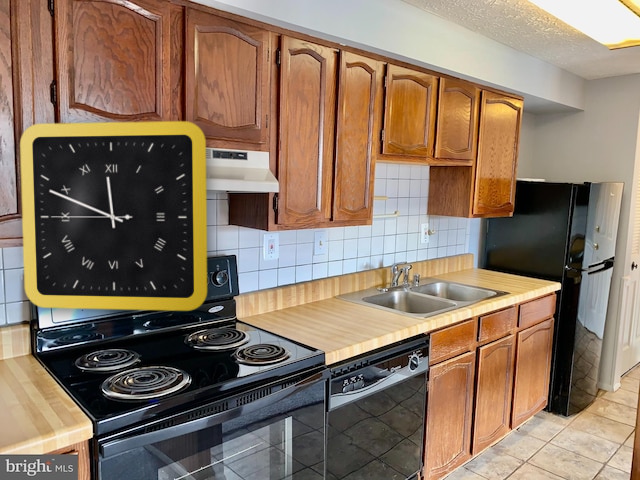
11:48:45
